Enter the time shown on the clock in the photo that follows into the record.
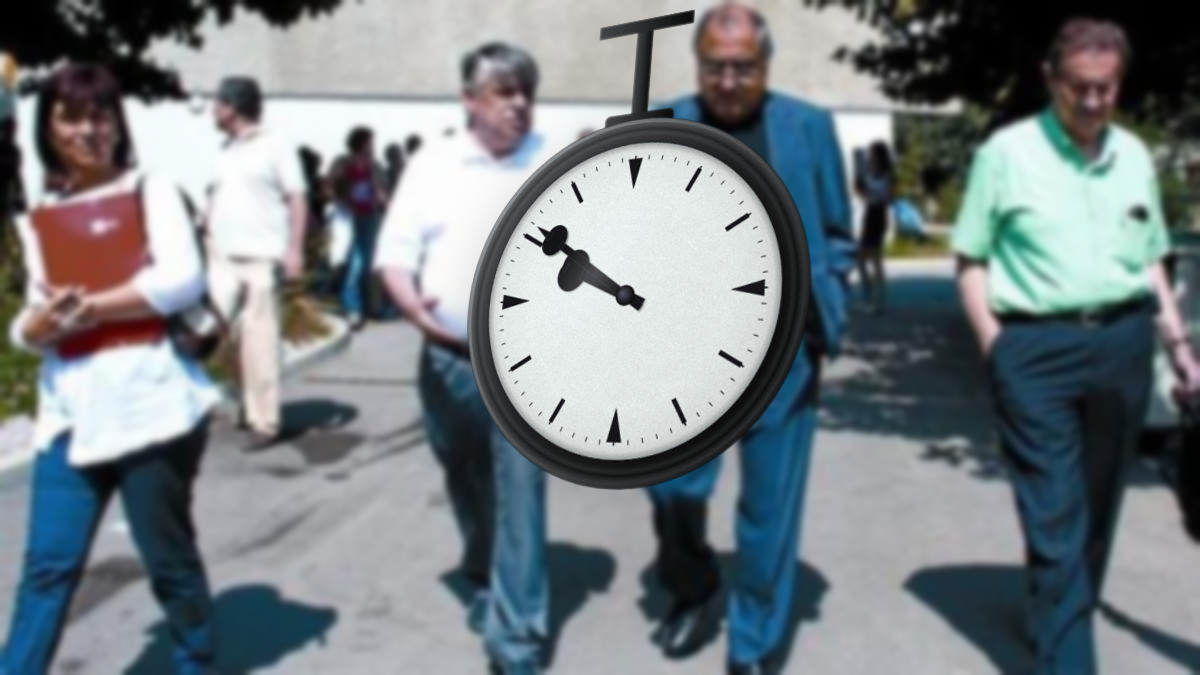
9:51
